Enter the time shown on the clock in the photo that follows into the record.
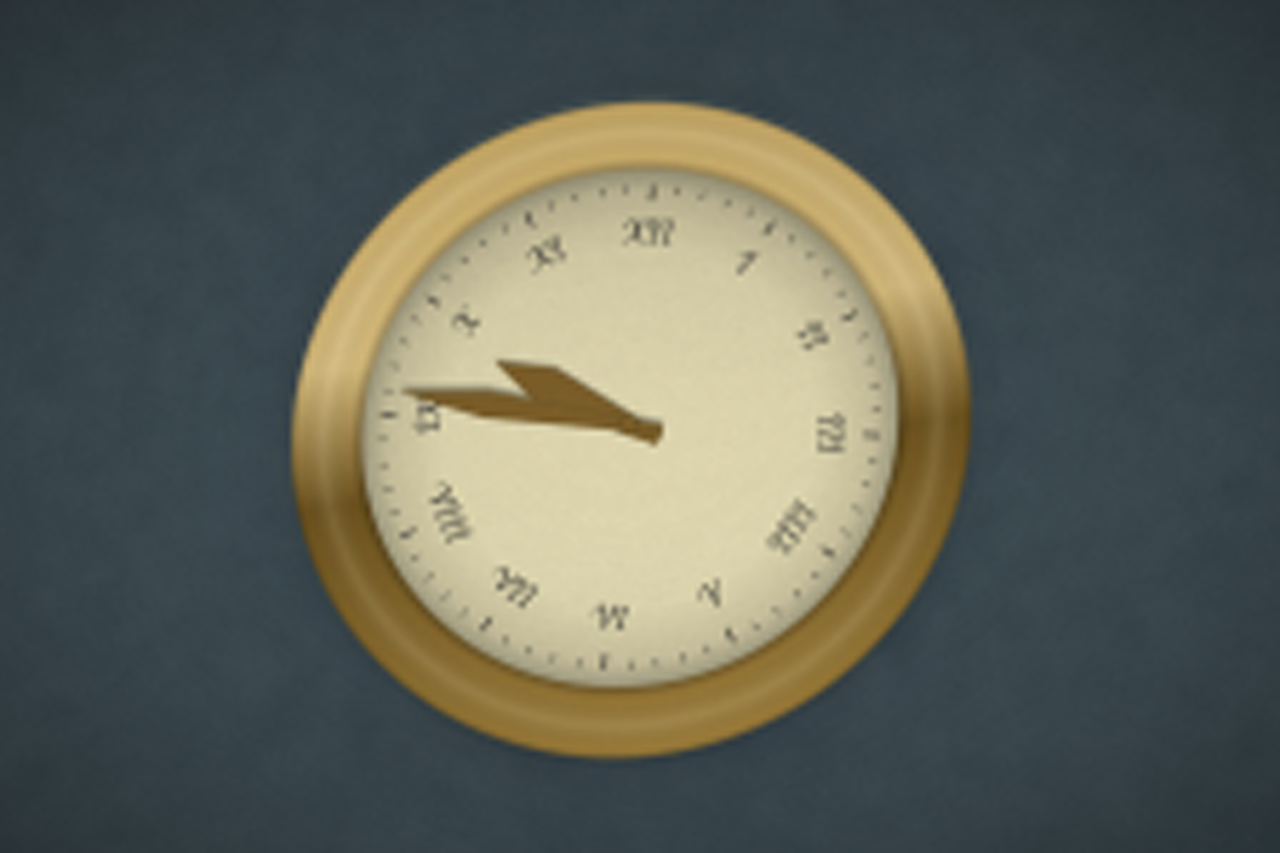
9:46
